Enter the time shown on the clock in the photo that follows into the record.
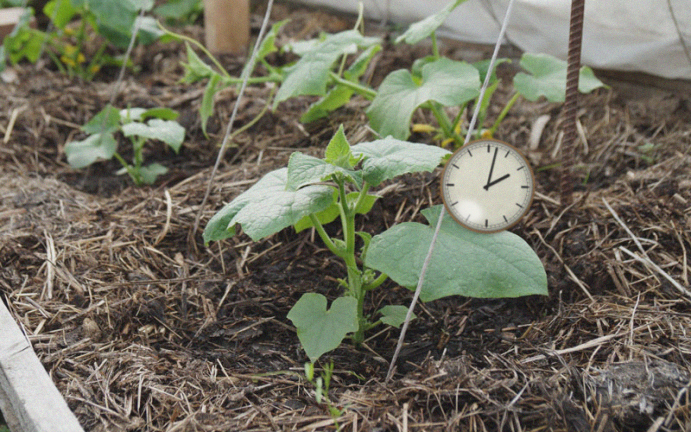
2:02
